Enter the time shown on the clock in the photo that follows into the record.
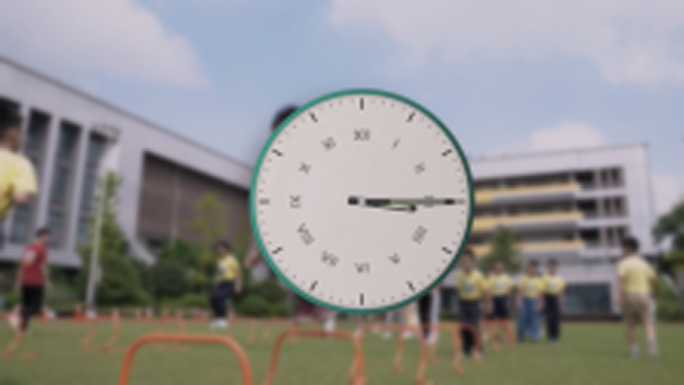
3:15
